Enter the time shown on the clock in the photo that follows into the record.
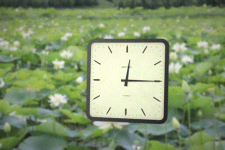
12:15
